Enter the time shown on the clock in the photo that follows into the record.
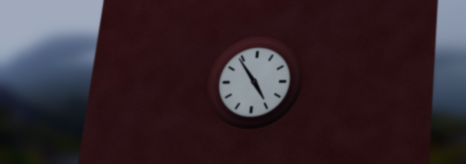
4:54
